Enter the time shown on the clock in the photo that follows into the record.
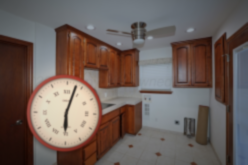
6:03
